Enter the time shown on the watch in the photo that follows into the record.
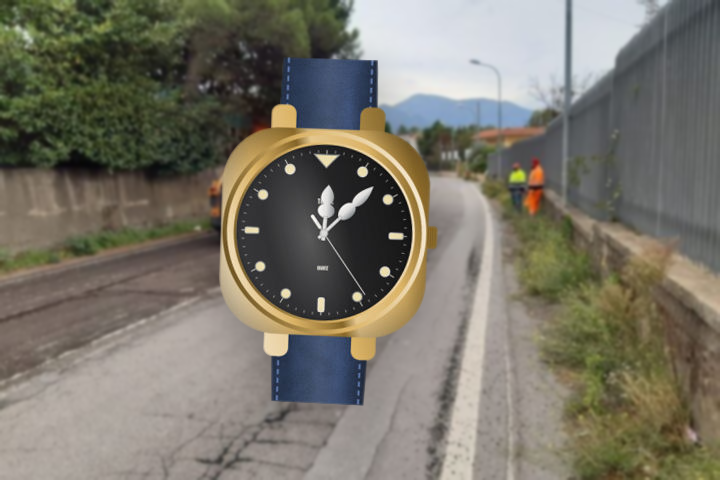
12:07:24
